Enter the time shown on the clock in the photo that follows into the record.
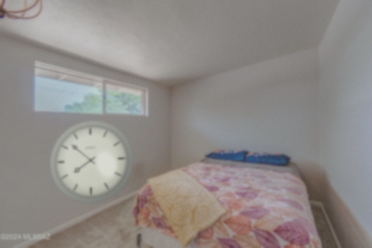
7:52
